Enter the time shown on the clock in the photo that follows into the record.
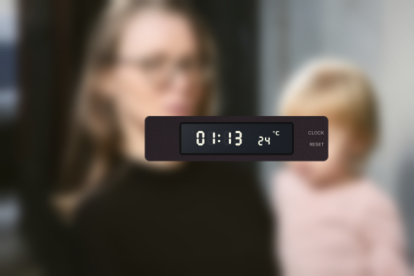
1:13
